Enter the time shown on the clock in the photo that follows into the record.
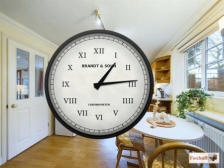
1:14
